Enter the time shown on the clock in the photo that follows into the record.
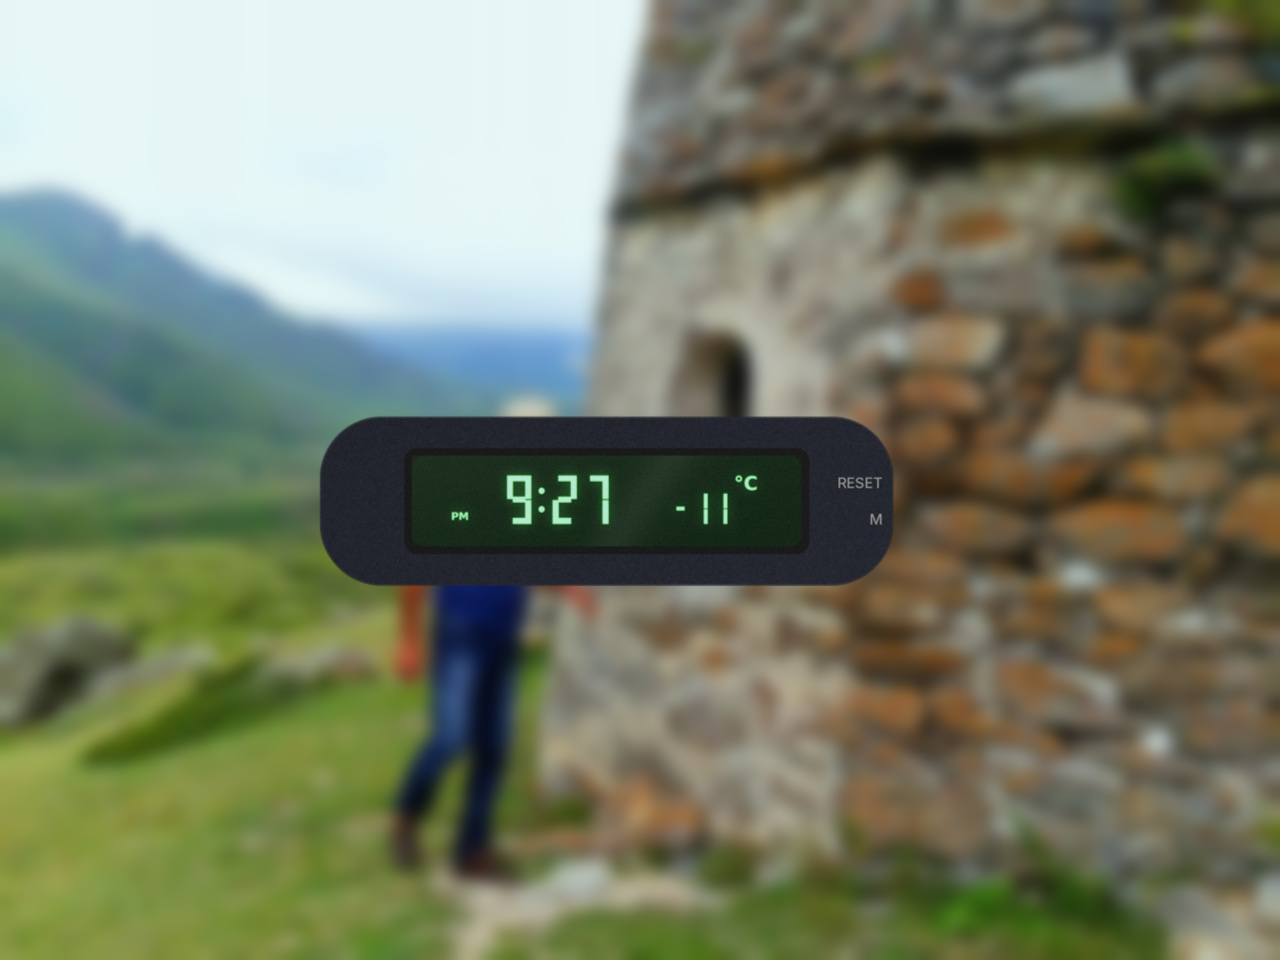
9:27
